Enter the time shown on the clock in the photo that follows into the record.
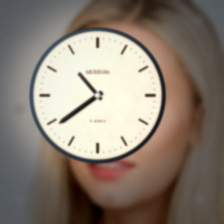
10:39
